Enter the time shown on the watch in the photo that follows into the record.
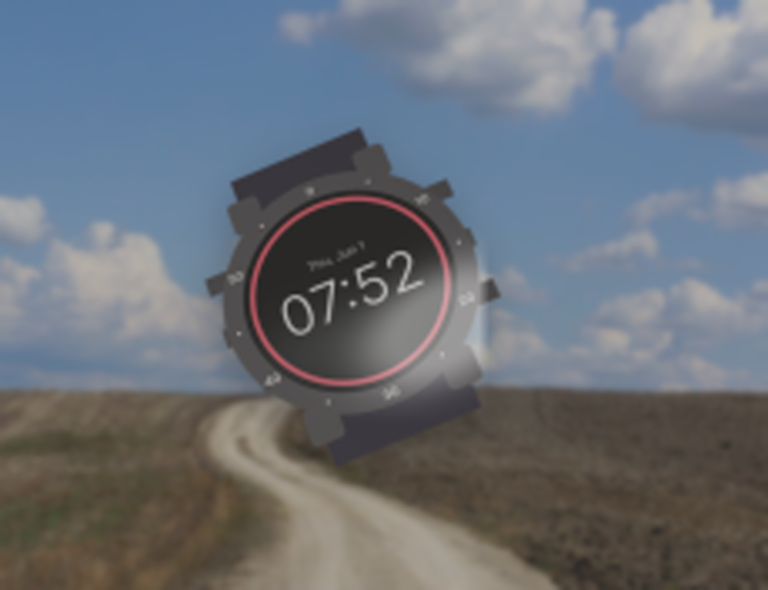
7:52
